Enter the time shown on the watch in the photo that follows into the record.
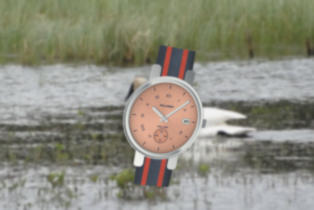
10:08
